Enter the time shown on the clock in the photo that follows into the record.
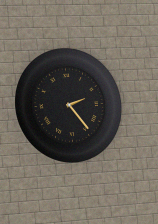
2:24
